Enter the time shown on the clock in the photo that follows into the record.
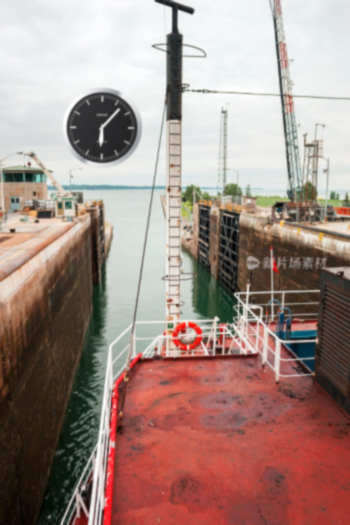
6:07
